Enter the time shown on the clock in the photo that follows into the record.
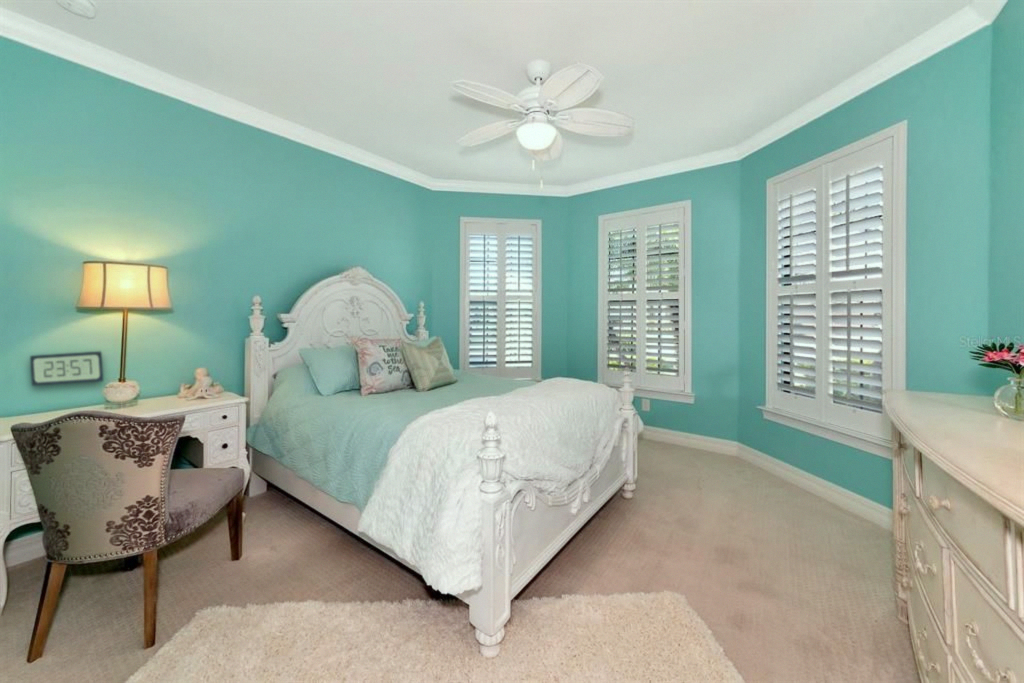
23:57
